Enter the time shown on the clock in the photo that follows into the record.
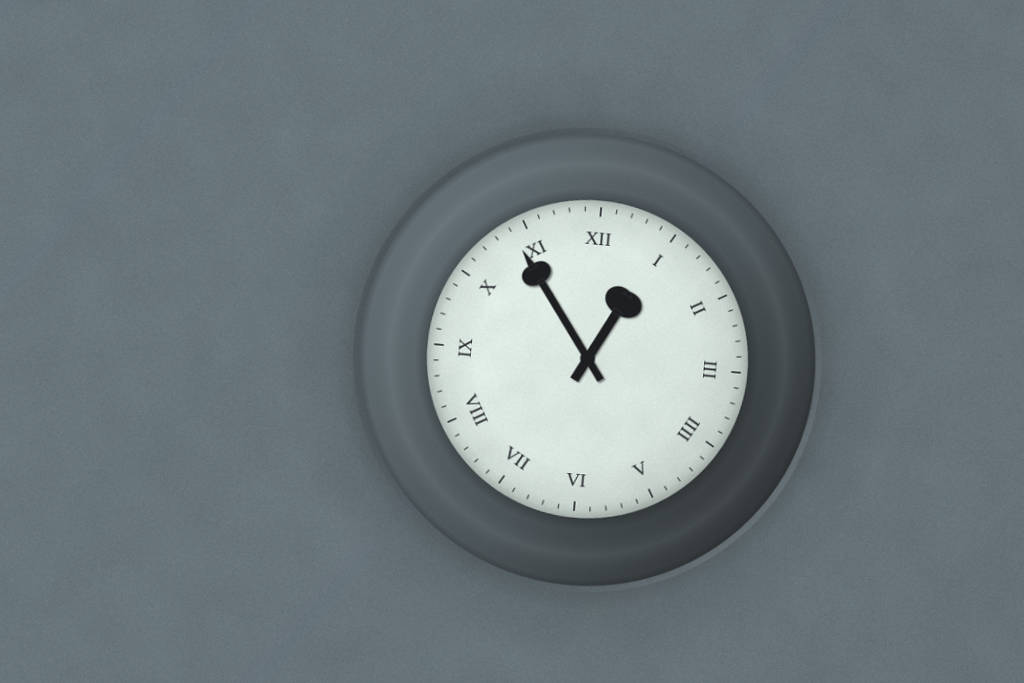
12:54
